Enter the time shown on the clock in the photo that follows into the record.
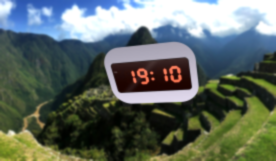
19:10
